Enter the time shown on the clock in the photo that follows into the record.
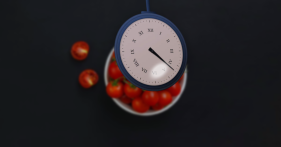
4:22
